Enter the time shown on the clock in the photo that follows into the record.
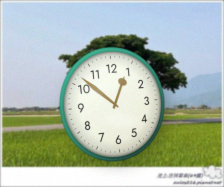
12:52
